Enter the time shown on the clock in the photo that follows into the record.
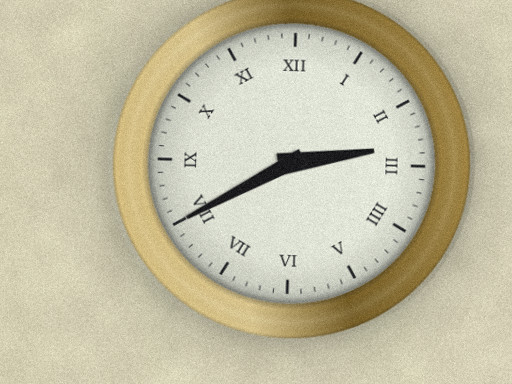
2:40
